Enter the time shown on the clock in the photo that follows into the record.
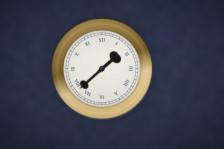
1:38
